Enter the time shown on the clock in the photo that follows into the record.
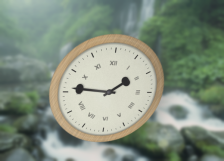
1:46
